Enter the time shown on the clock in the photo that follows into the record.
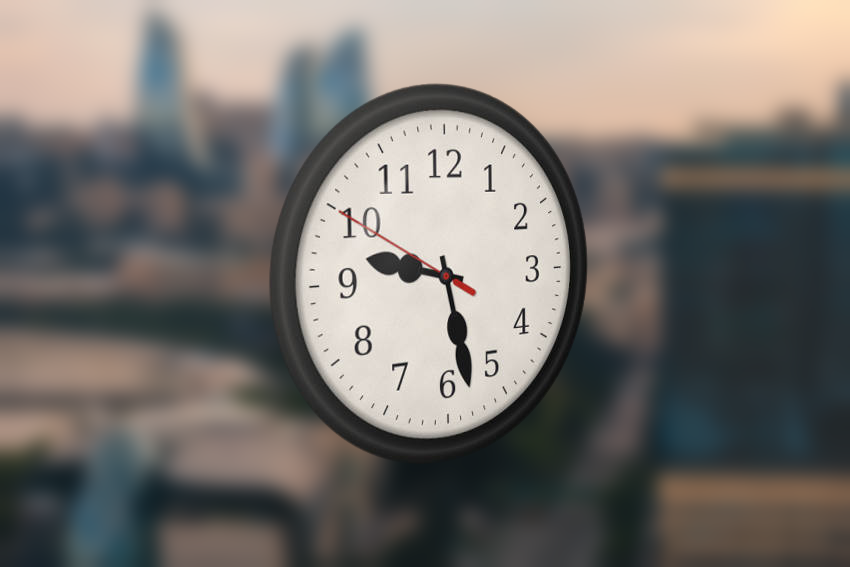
9:27:50
